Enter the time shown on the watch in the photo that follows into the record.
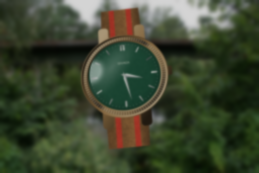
3:28
